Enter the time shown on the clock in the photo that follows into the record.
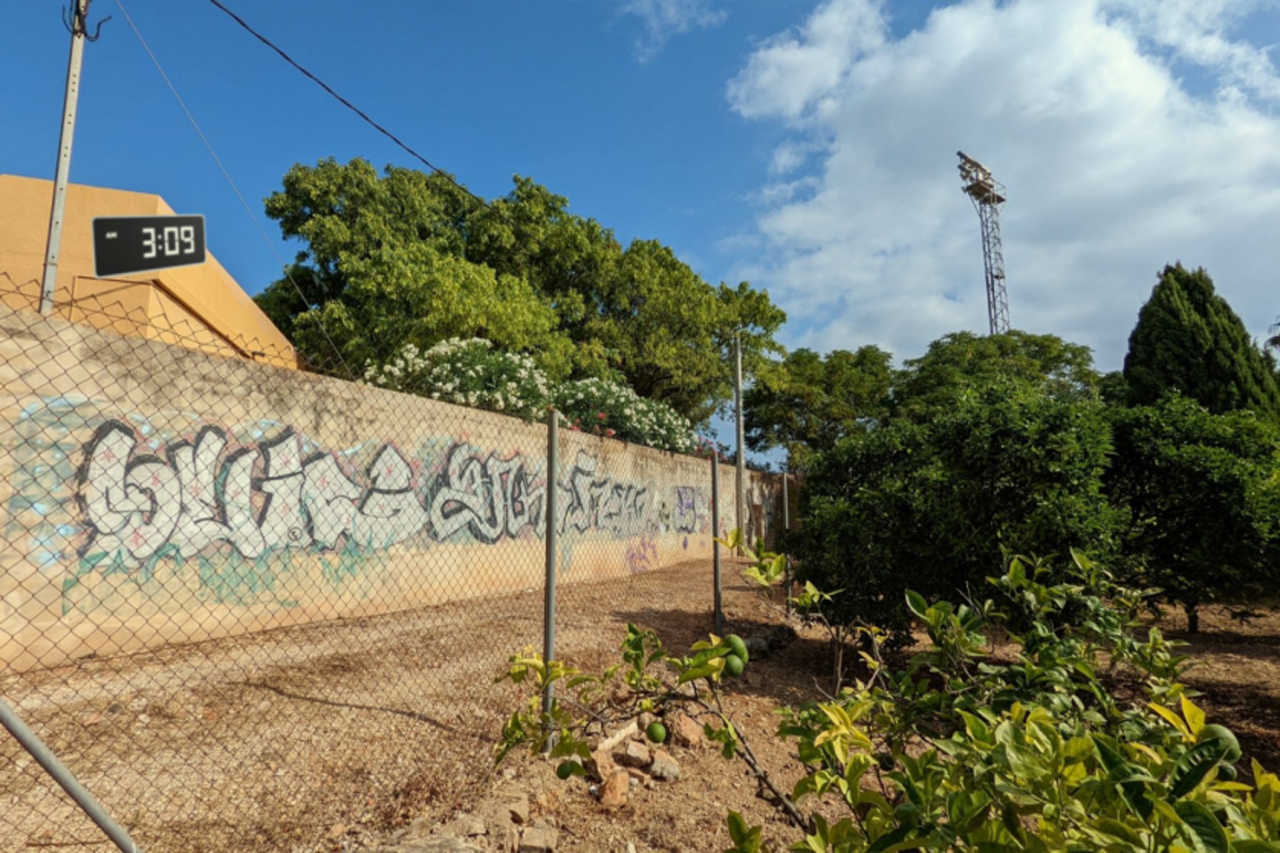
3:09
